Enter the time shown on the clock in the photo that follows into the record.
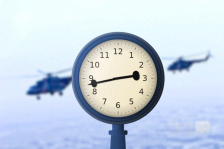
2:43
